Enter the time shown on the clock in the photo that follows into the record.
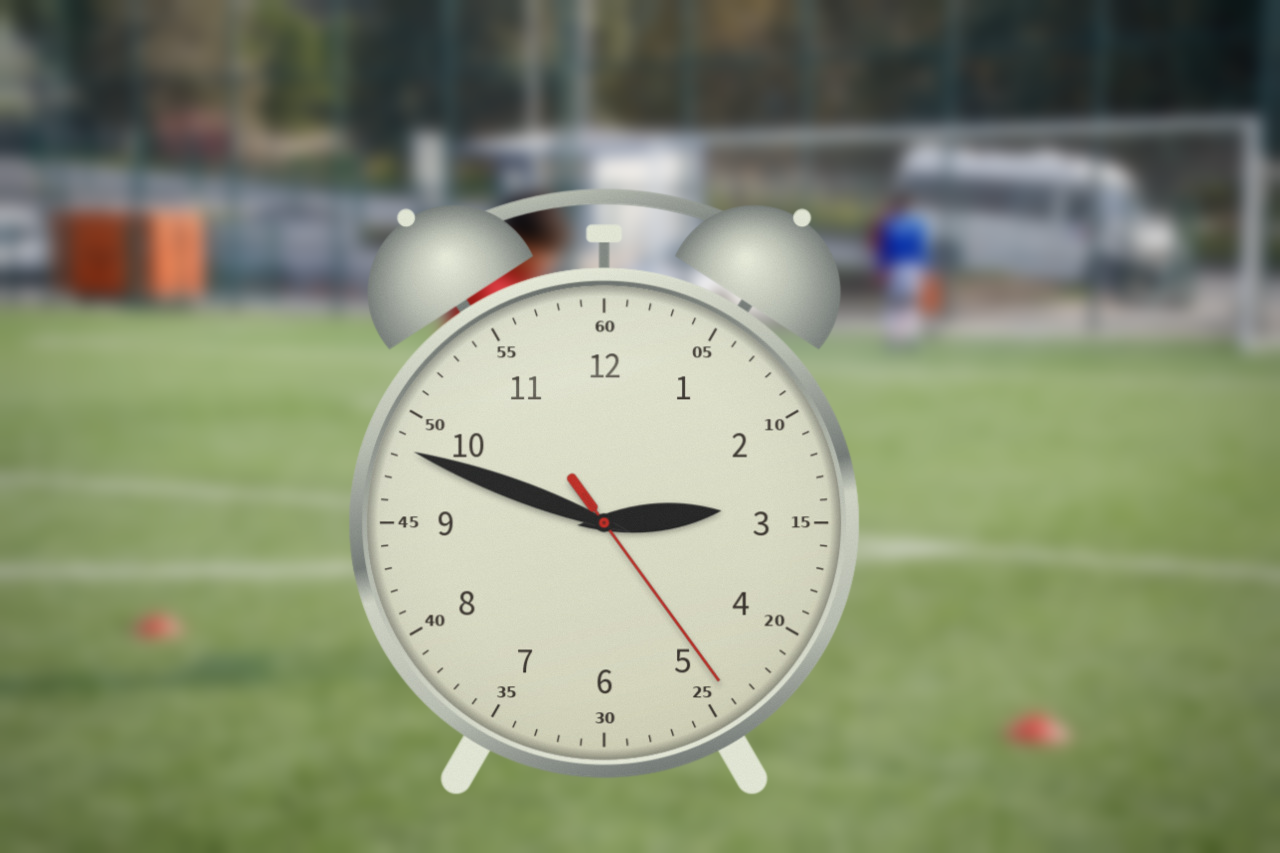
2:48:24
